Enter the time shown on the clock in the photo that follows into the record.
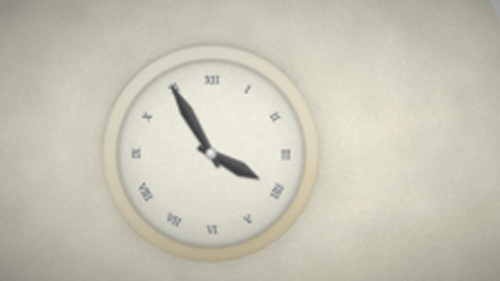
3:55
